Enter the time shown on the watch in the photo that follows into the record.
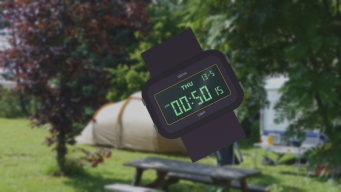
0:50:15
